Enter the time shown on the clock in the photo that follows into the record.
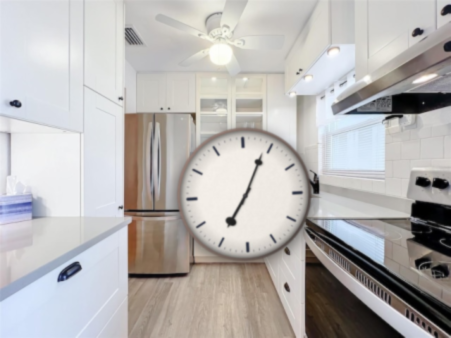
7:04
